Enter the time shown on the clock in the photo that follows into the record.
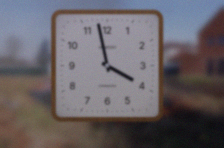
3:58
